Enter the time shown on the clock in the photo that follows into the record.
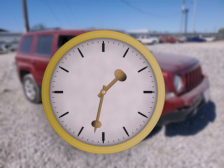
1:32
